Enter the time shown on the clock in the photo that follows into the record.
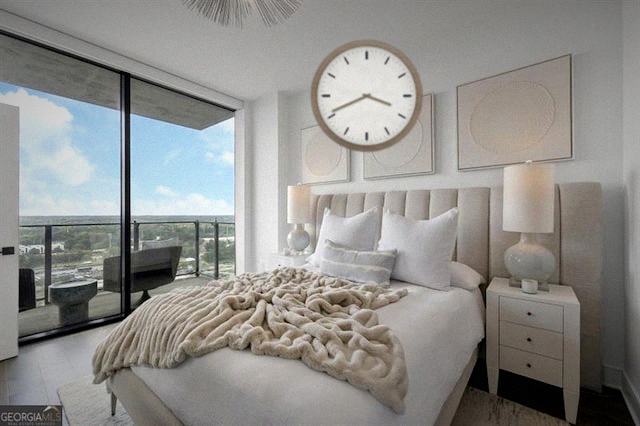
3:41
